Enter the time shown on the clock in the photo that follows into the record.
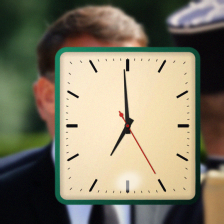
6:59:25
